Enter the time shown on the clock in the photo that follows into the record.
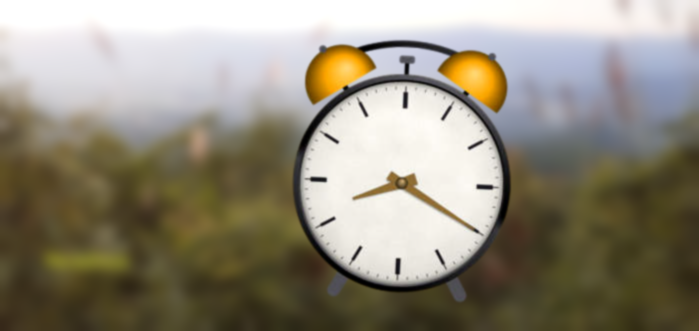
8:20
